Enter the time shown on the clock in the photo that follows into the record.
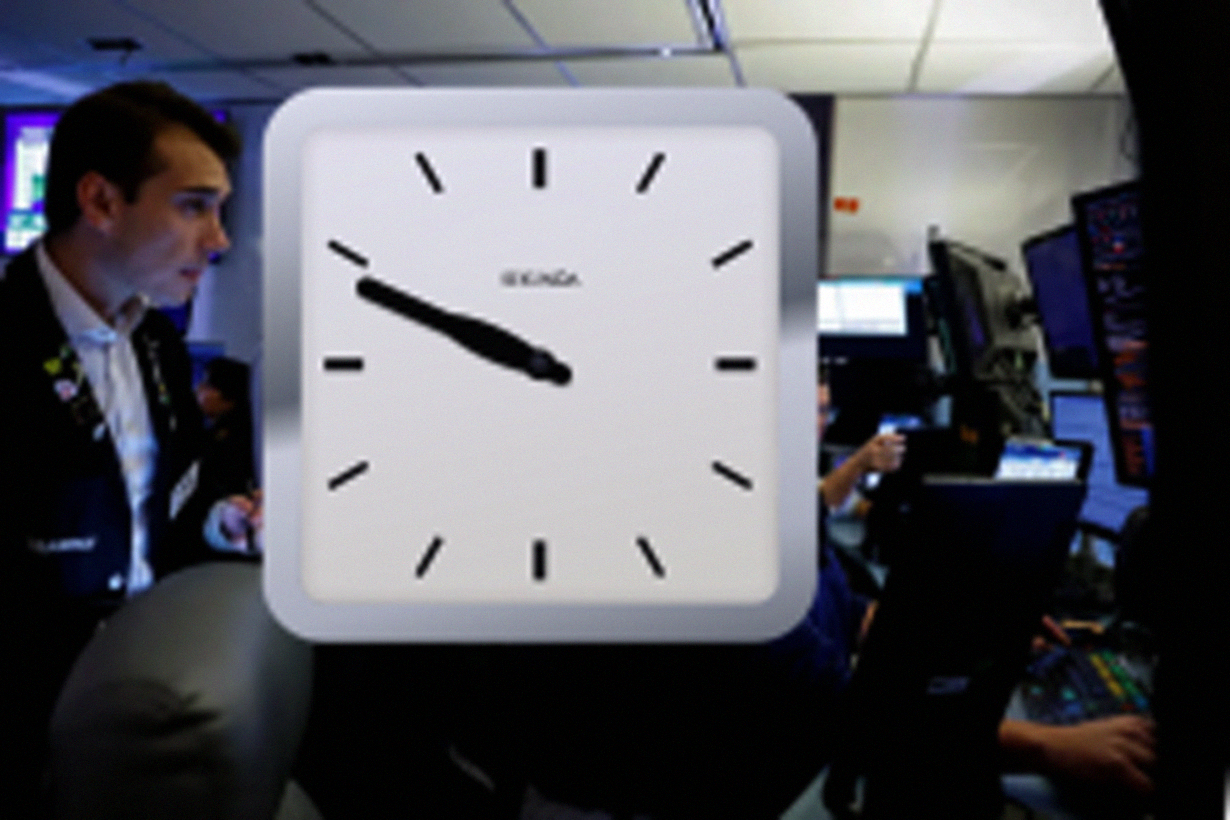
9:49
